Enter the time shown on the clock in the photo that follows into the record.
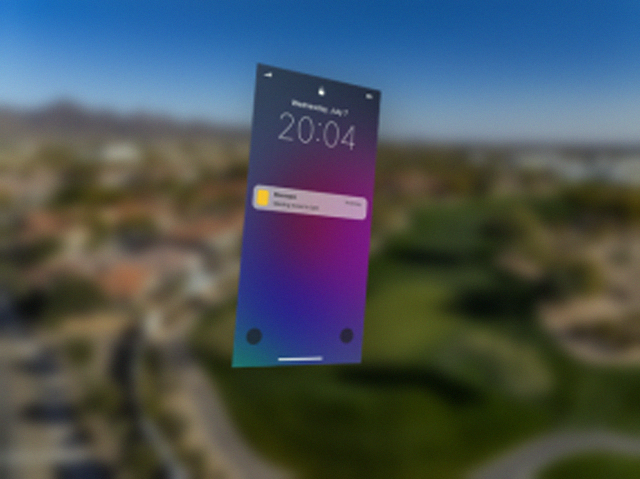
20:04
